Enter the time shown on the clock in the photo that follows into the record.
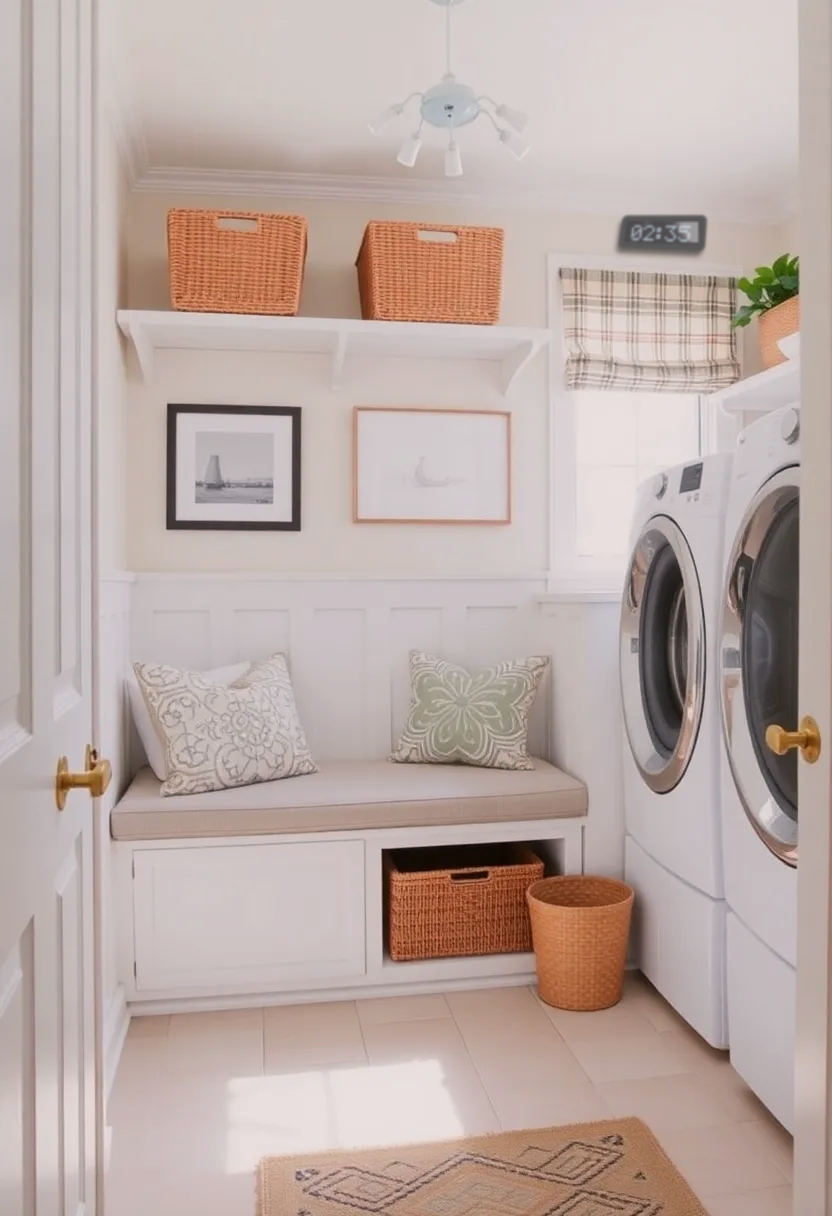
2:35
